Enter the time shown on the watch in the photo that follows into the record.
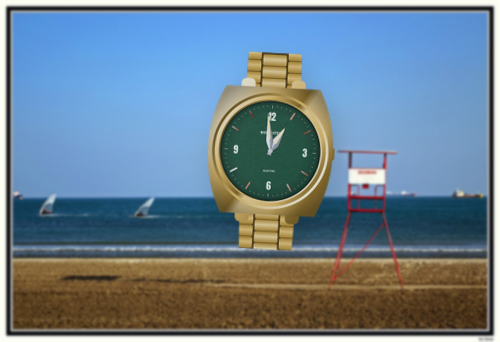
12:59
